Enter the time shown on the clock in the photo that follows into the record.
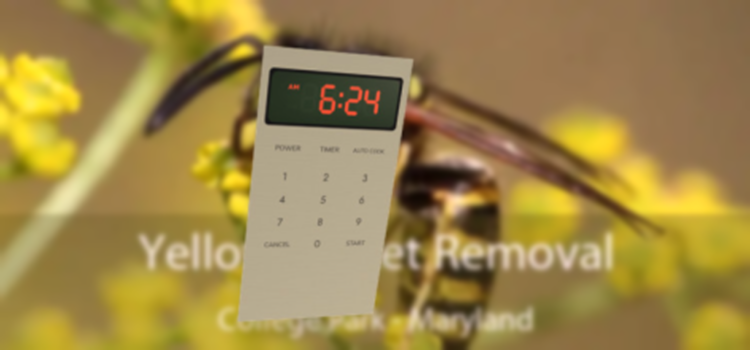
6:24
